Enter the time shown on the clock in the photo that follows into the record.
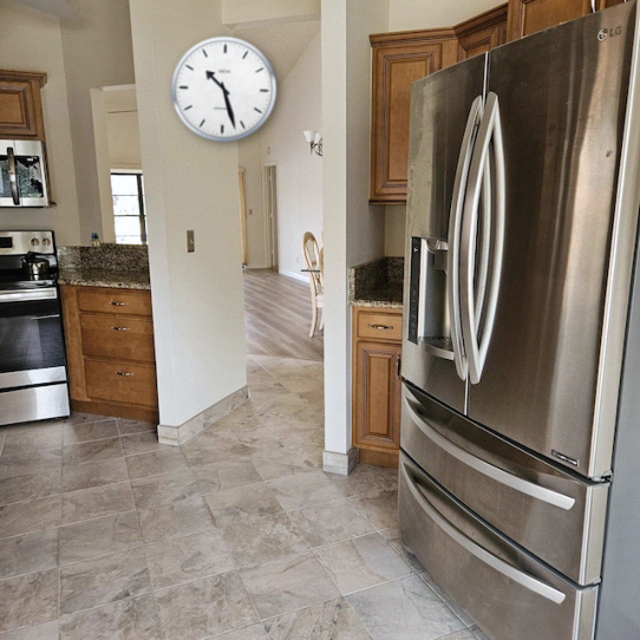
10:27
